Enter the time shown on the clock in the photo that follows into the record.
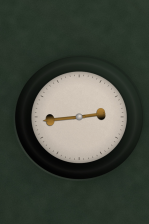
2:44
